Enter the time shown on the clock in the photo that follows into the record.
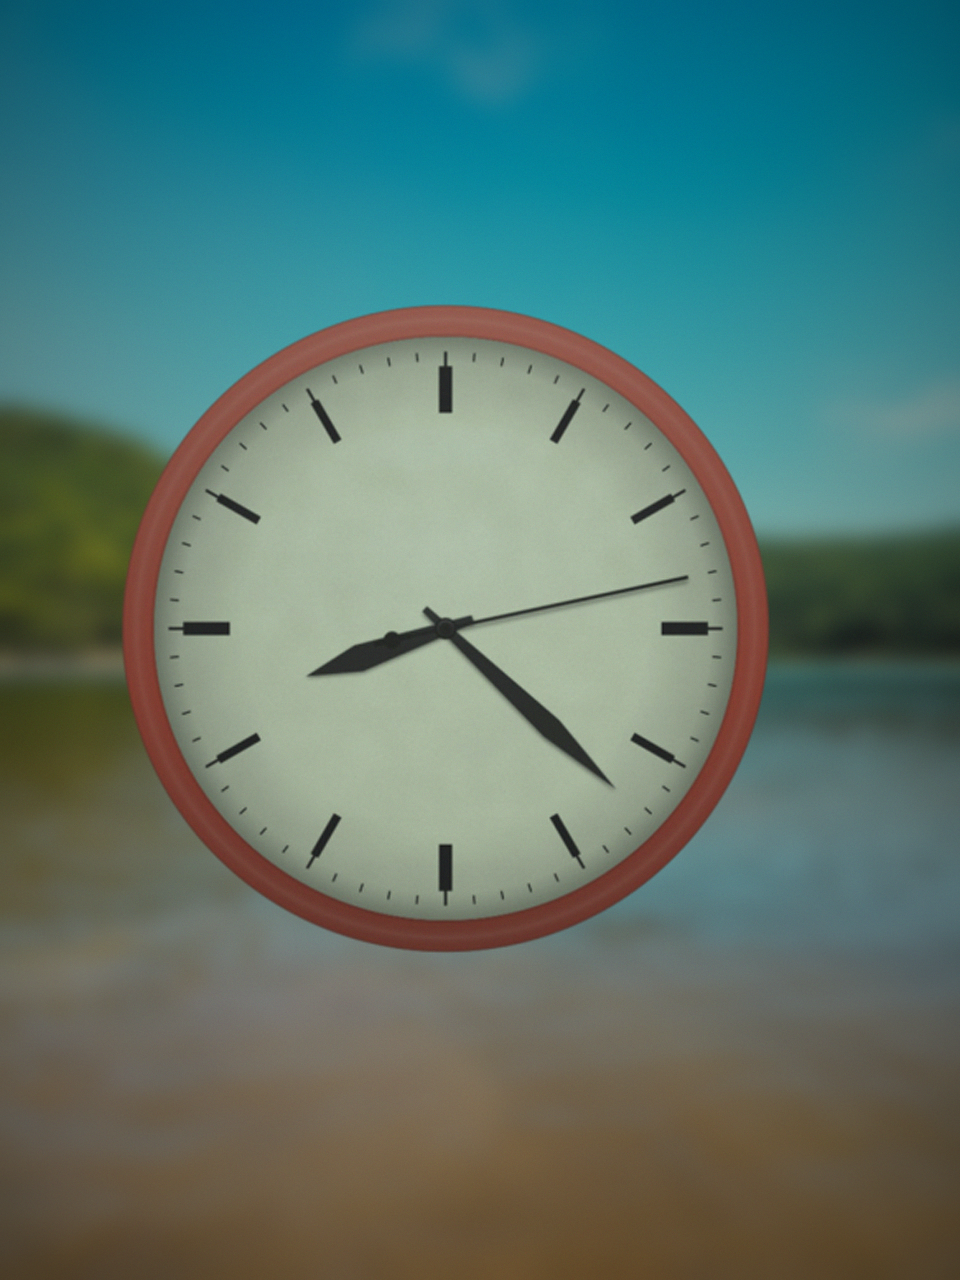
8:22:13
